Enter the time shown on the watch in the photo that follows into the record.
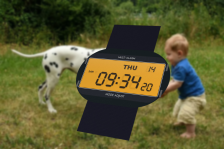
9:34:20
